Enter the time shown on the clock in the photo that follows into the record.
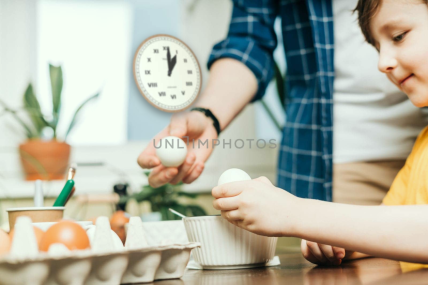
1:01
